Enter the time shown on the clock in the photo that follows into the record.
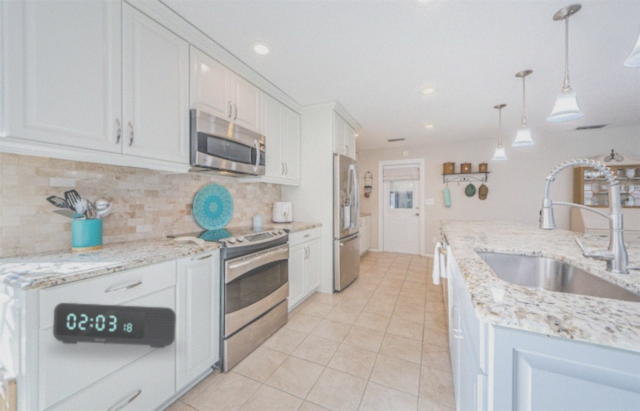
2:03
